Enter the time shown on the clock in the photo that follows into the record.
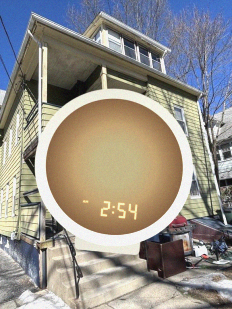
2:54
